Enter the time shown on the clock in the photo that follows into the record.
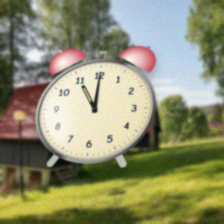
11:00
